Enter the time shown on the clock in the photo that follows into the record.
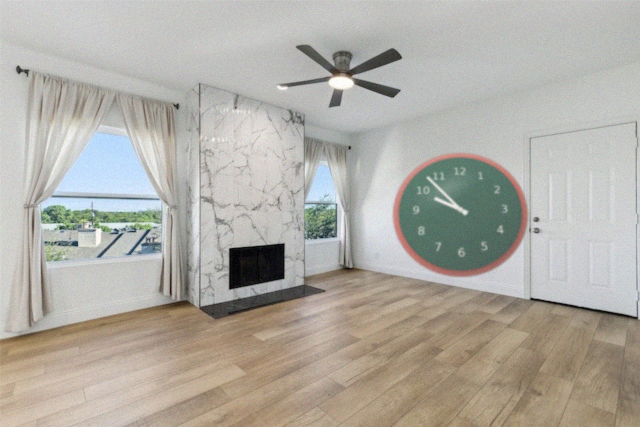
9:53
